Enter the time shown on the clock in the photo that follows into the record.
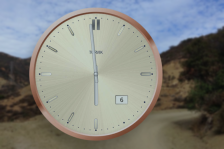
5:59
